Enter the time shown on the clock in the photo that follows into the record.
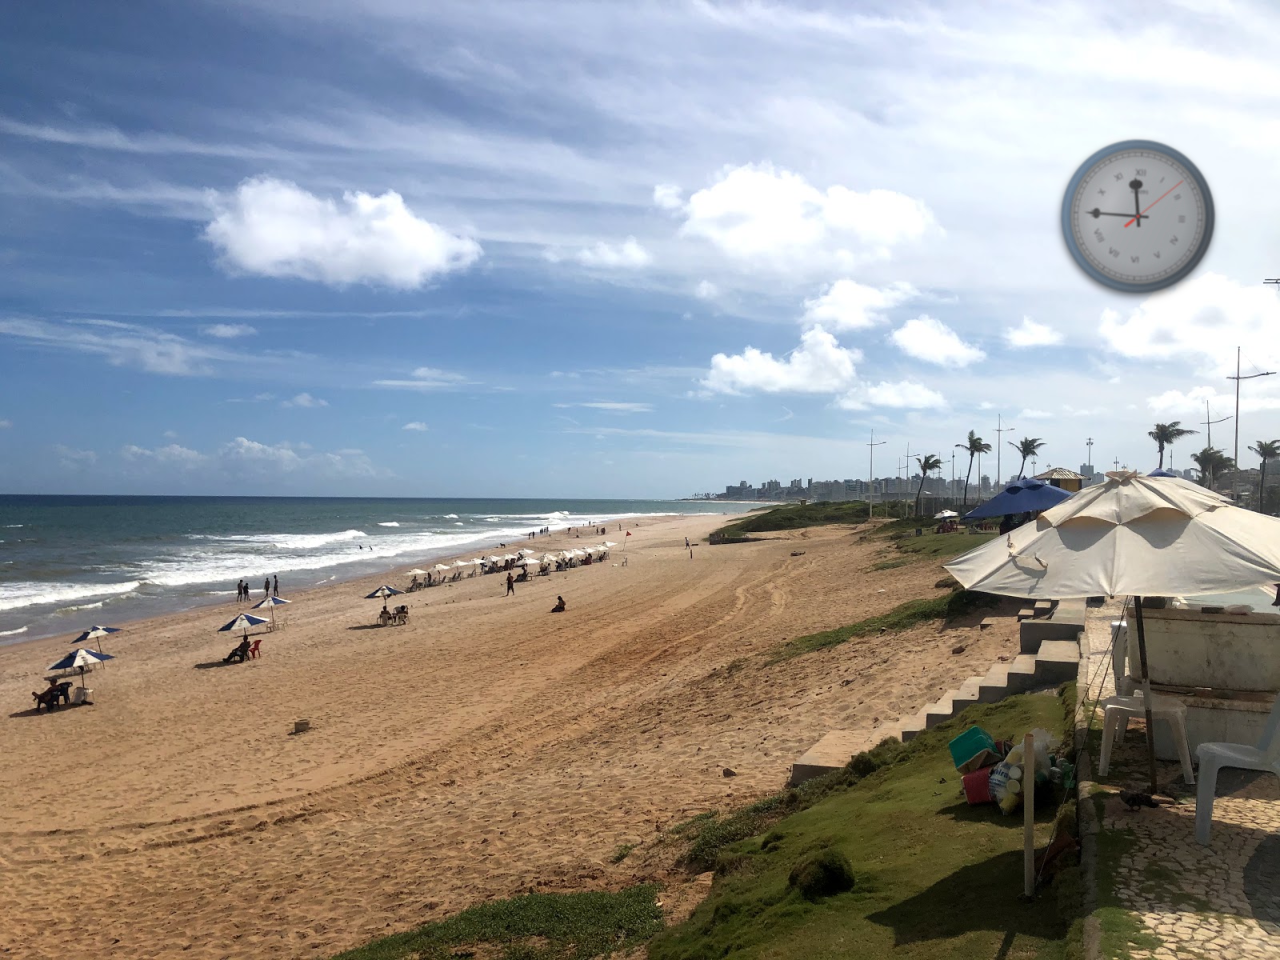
11:45:08
